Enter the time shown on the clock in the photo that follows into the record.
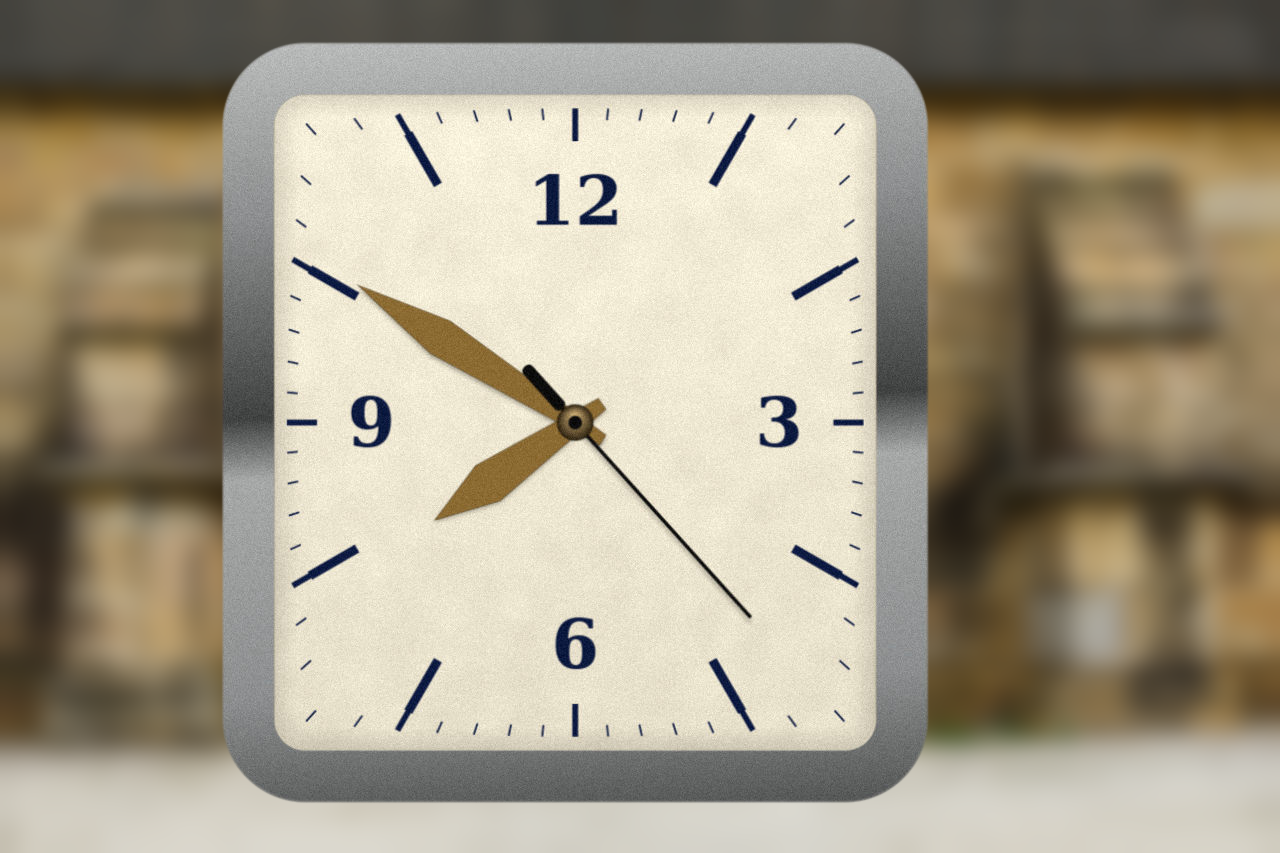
7:50:23
